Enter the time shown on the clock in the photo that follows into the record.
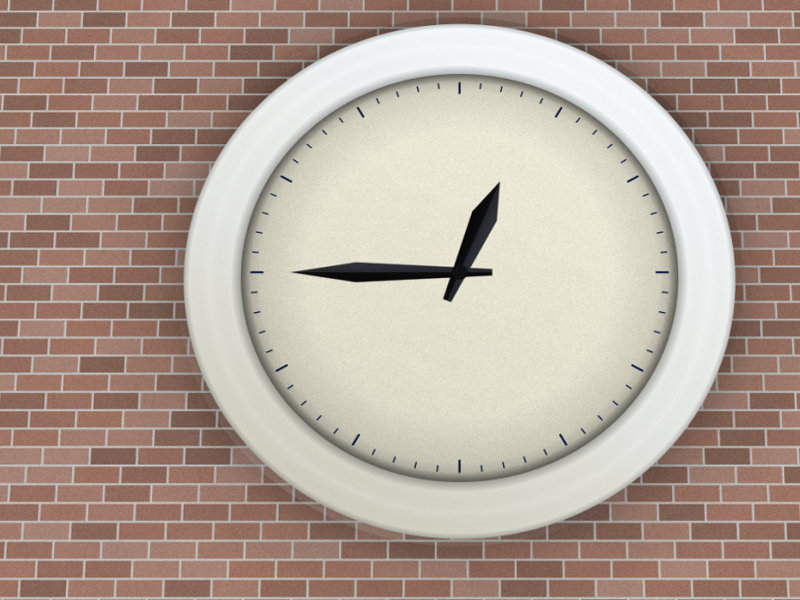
12:45
